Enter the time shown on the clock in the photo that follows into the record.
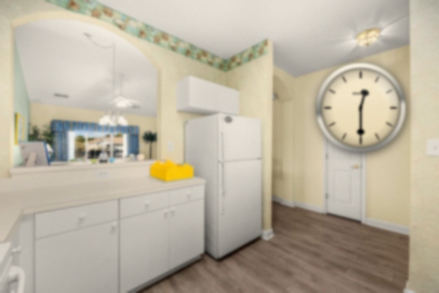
12:30
